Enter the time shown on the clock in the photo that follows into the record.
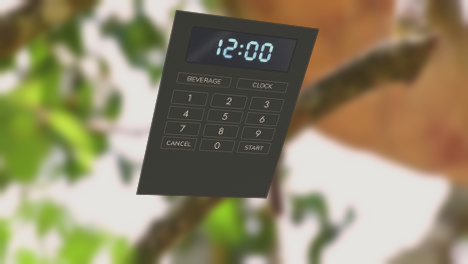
12:00
